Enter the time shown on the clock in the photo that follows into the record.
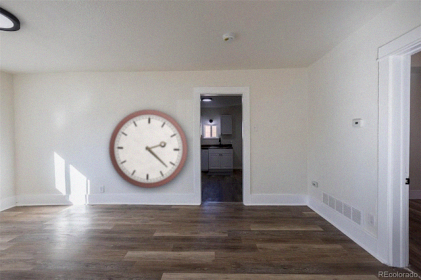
2:22
